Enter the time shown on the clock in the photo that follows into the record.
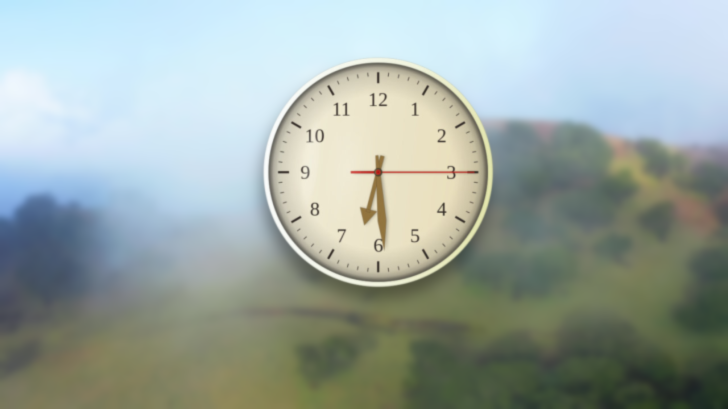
6:29:15
